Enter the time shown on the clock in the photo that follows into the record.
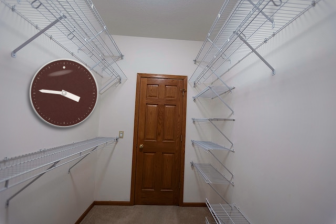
3:46
